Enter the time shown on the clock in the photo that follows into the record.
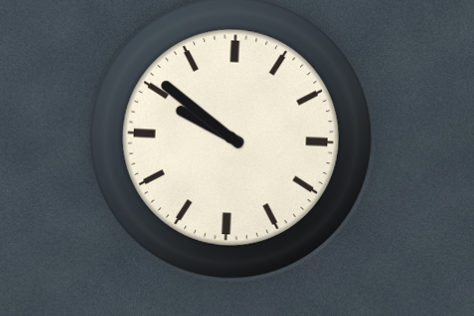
9:51
